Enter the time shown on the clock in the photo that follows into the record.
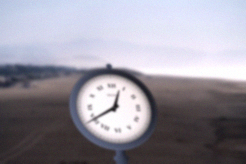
12:40
